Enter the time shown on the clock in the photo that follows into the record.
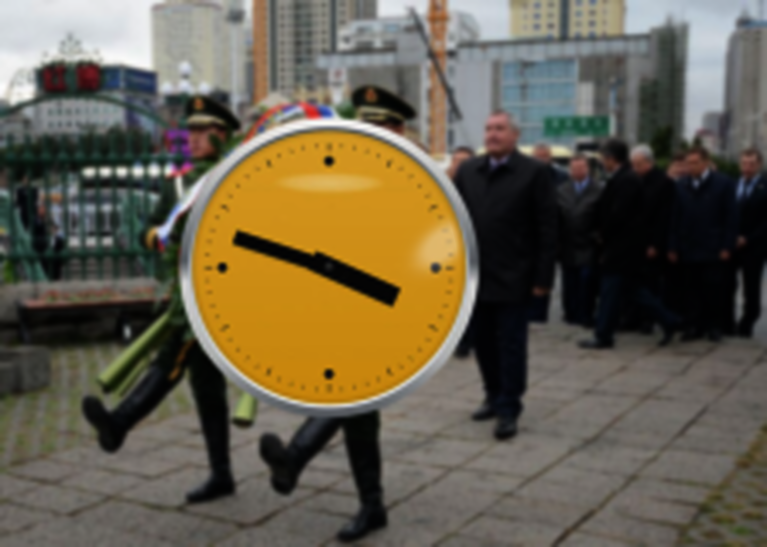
3:48
